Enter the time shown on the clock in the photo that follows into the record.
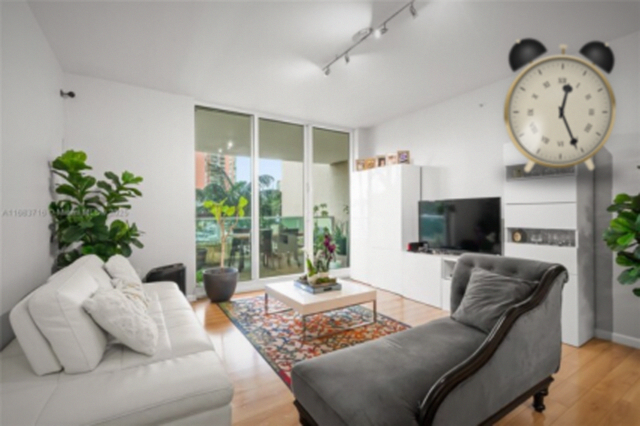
12:26
